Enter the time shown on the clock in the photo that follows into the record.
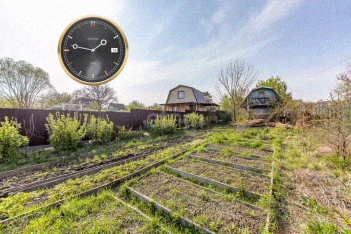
1:47
